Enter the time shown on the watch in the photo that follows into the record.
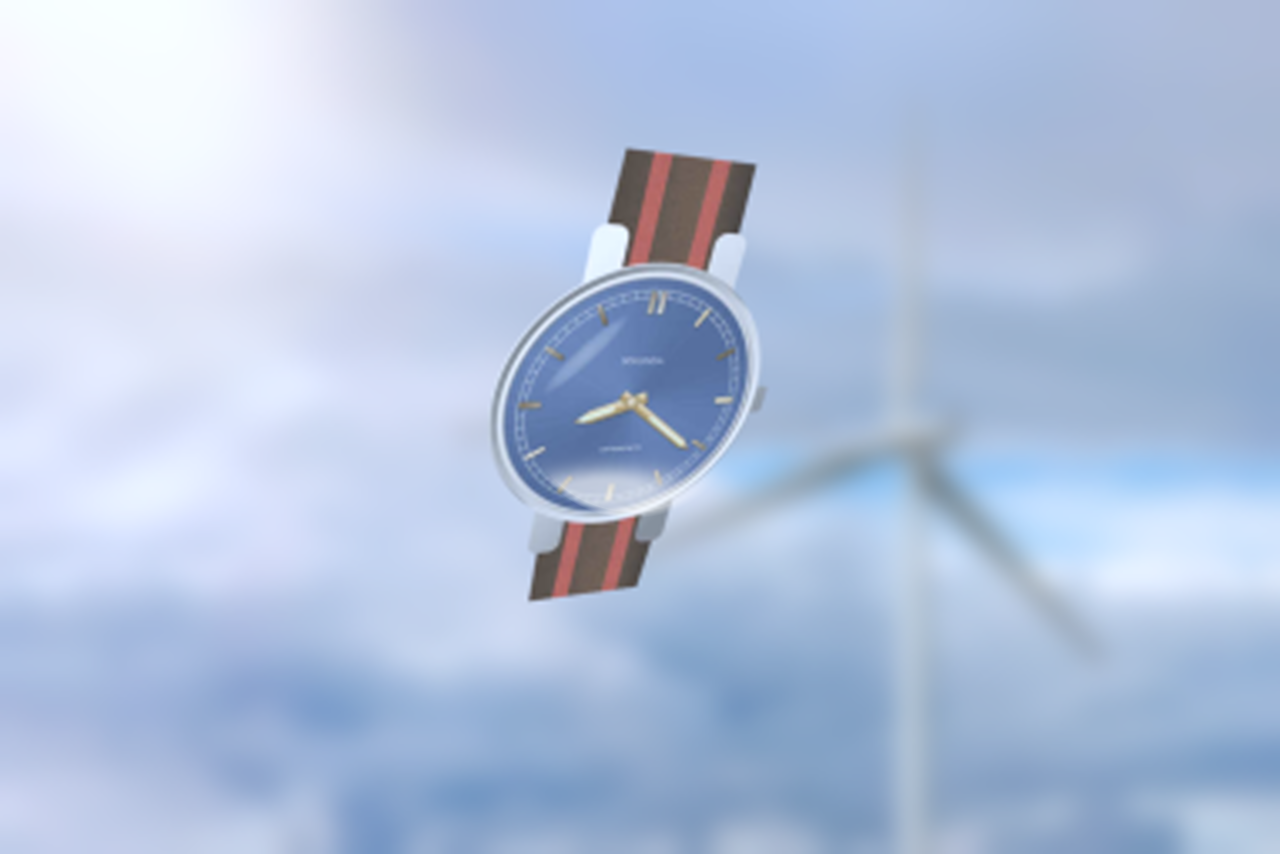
8:21
